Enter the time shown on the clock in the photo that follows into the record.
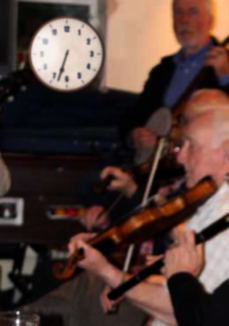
6:33
